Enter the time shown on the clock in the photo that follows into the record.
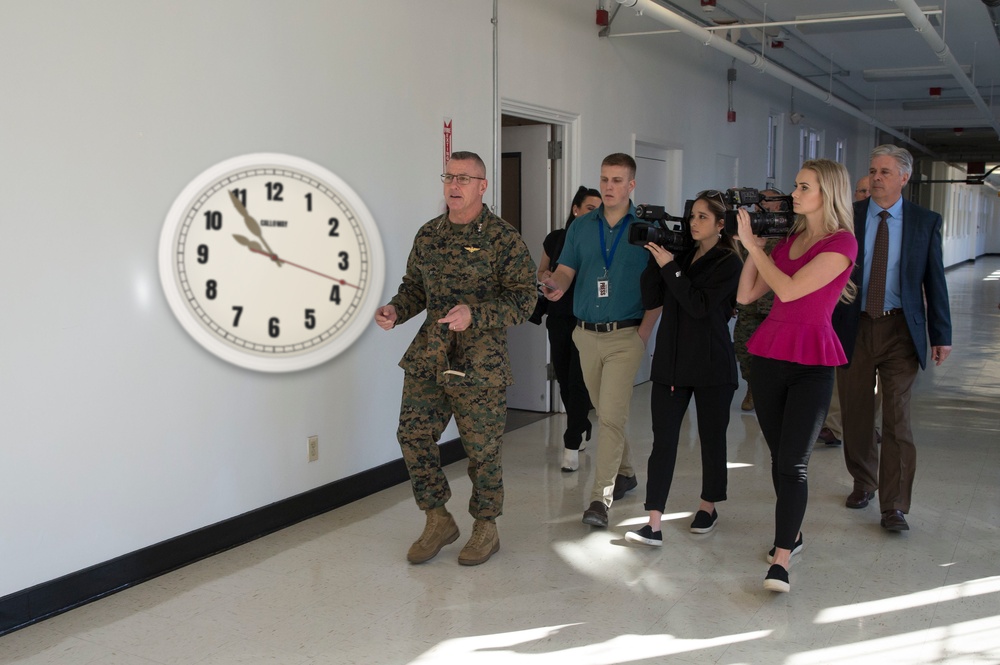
9:54:18
